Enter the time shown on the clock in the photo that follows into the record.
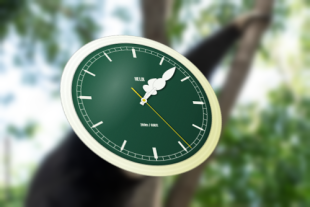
1:07:24
